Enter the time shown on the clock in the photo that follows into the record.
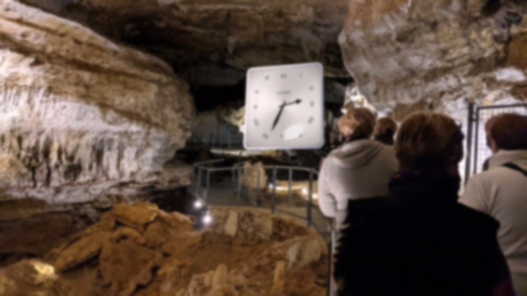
2:34
